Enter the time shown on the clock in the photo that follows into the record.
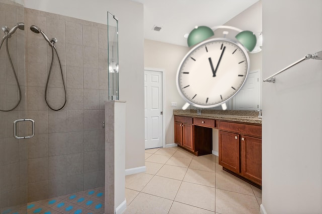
11:01
